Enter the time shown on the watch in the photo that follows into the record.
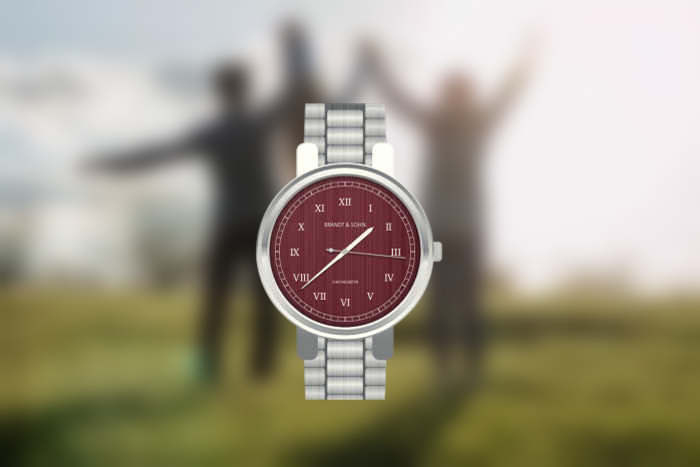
1:38:16
